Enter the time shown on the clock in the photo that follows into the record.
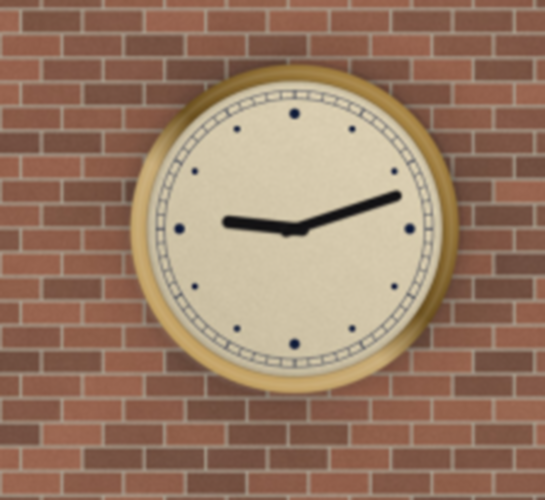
9:12
